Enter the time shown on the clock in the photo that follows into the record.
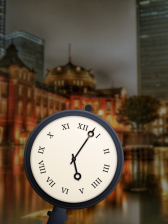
5:03
